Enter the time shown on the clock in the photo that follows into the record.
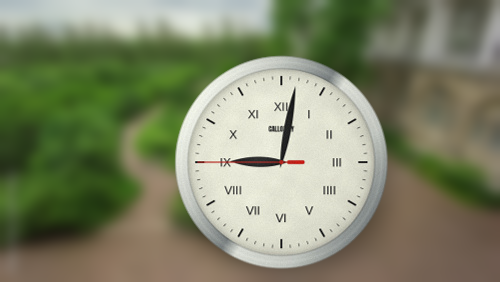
9:01:45
